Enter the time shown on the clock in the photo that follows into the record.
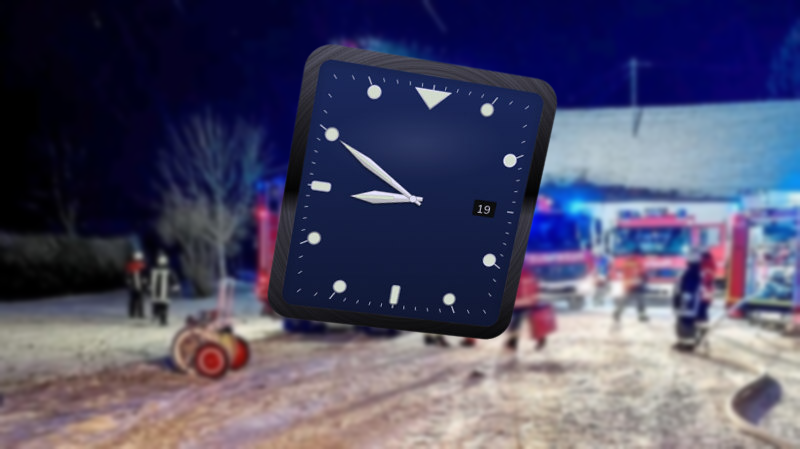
8:50
